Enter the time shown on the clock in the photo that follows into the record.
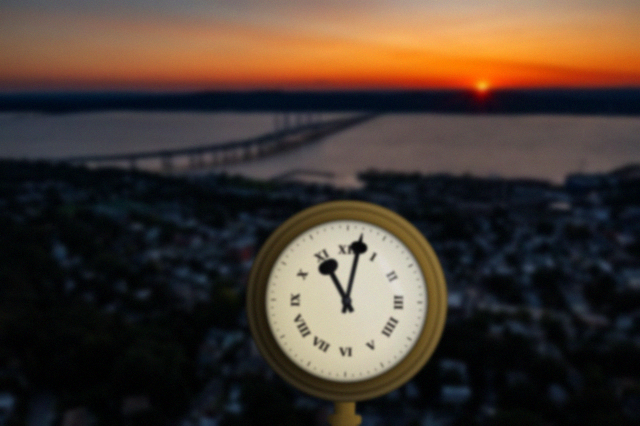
11:02
